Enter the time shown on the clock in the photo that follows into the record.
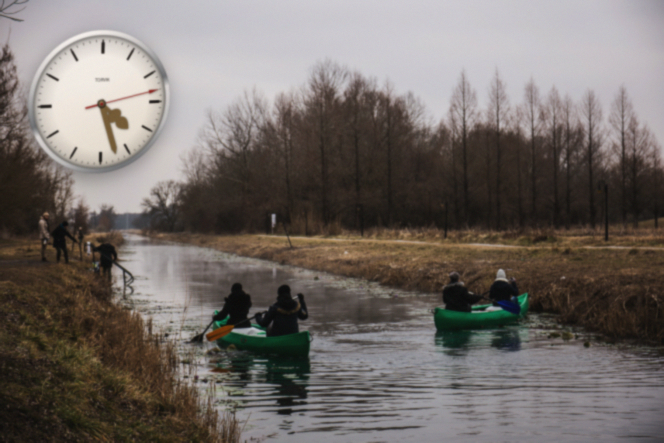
4:27:13
